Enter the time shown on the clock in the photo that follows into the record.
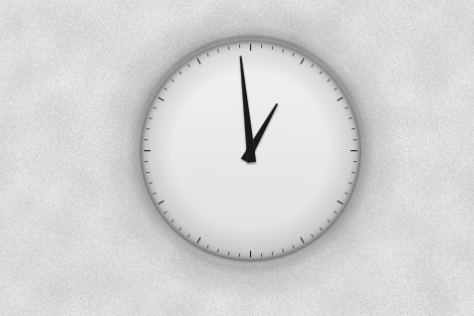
12:59
